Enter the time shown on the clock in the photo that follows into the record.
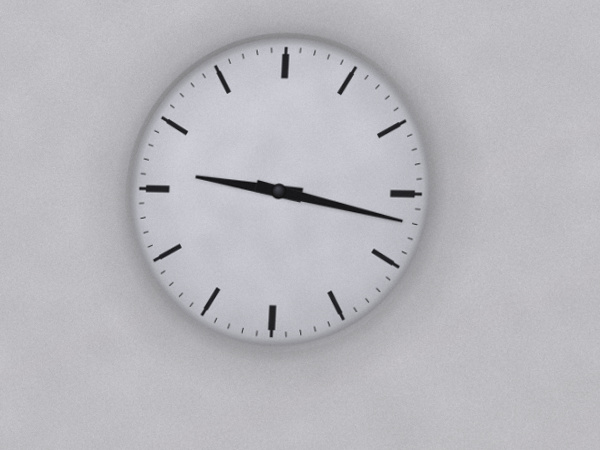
9:17
